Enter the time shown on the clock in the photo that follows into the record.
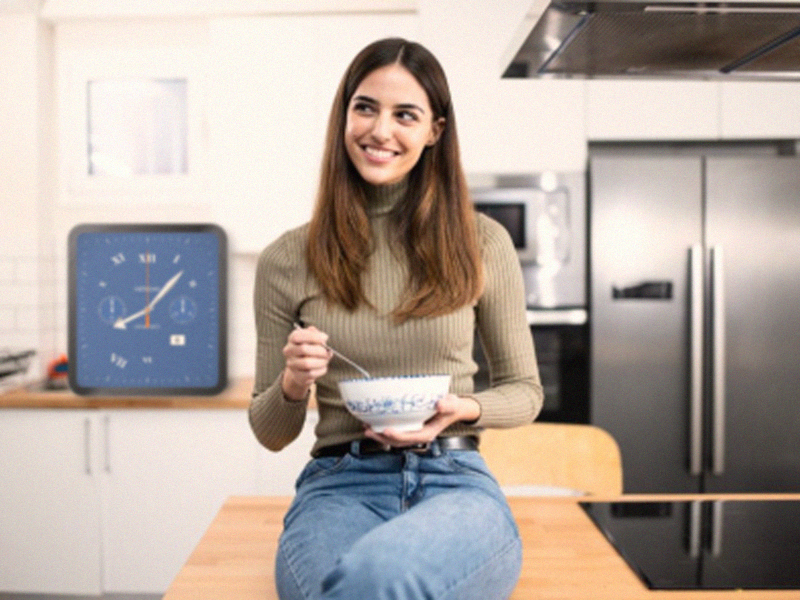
8:07
